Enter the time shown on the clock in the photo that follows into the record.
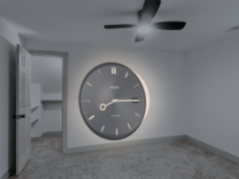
8:15
